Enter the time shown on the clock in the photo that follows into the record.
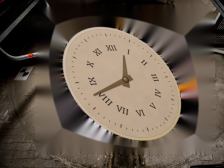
12:42
